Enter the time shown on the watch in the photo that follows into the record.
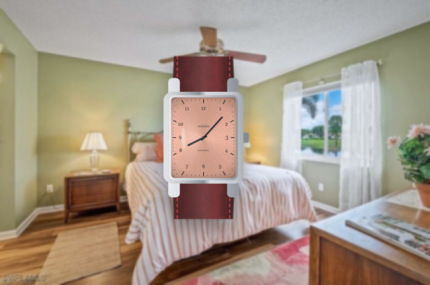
8:07
